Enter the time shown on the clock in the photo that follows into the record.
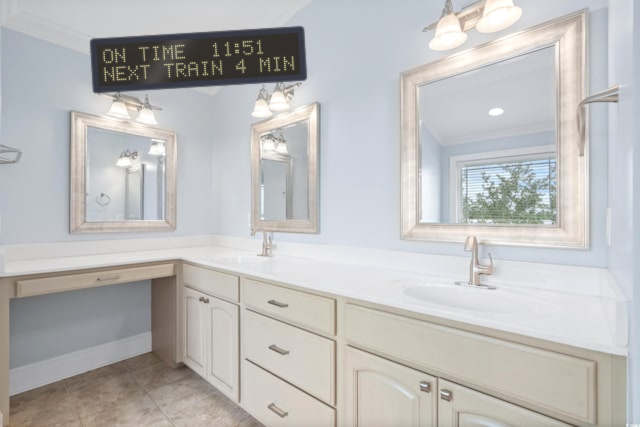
11:51
